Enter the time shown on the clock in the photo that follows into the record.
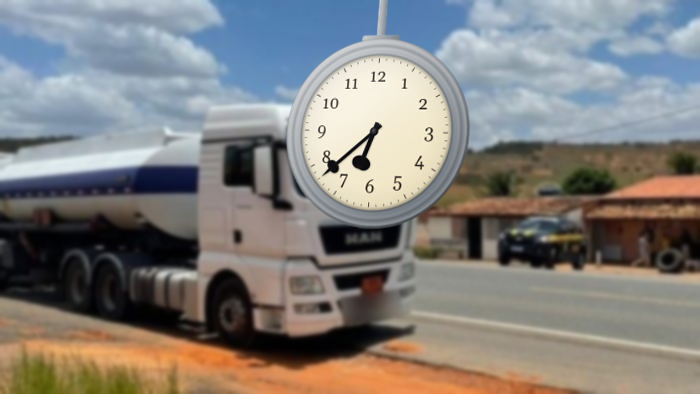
6:38
